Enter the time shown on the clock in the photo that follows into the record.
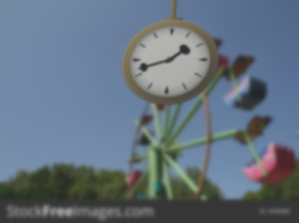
1:42
